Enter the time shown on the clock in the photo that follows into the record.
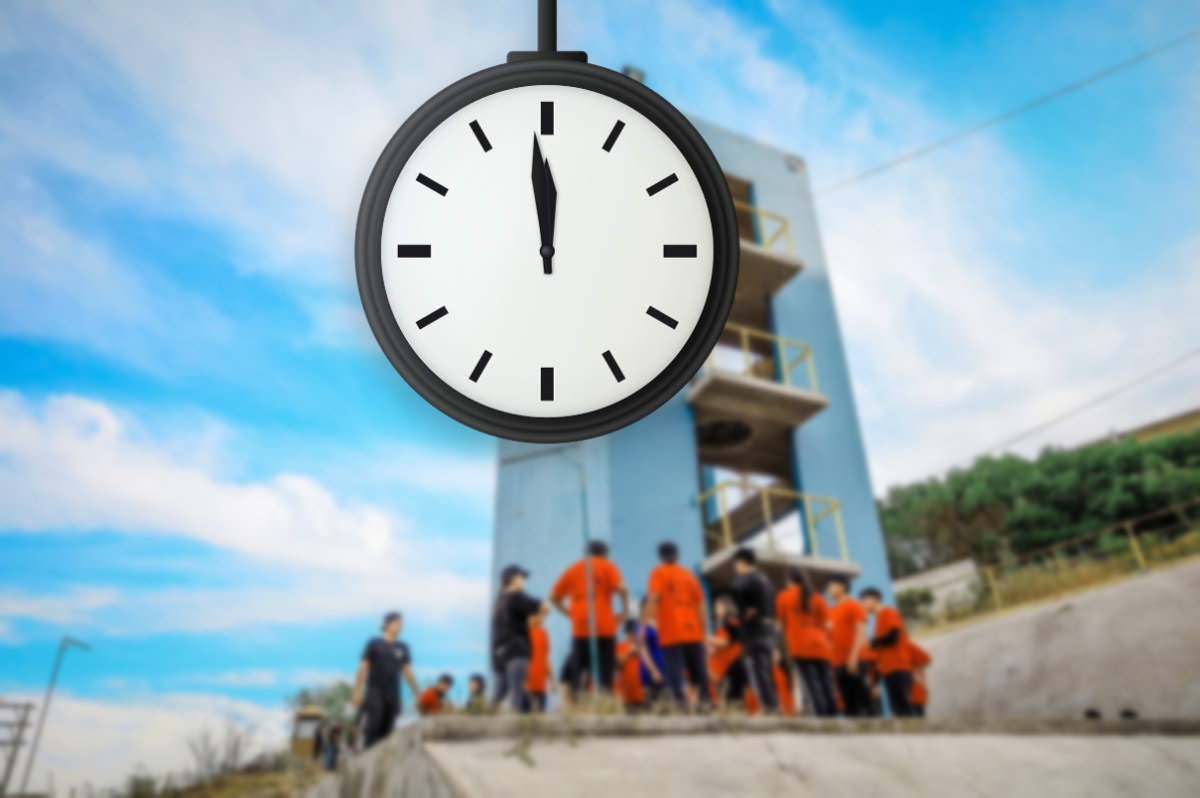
11:59
